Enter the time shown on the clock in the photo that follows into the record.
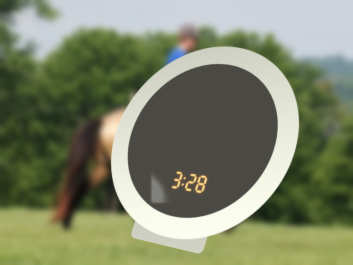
3:28
